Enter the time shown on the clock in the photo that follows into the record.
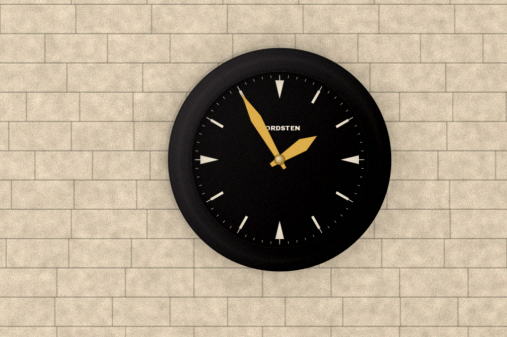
1:55
